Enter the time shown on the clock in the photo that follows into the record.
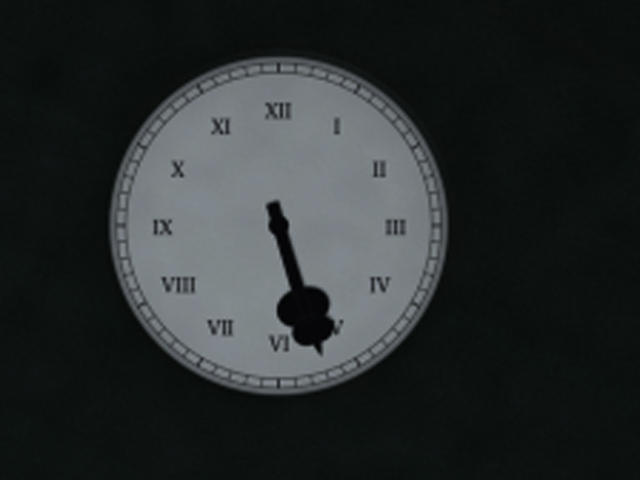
5:27
